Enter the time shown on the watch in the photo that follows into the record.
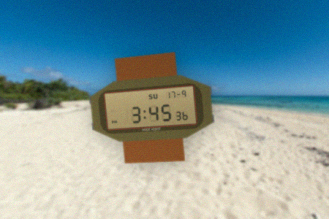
3:45
